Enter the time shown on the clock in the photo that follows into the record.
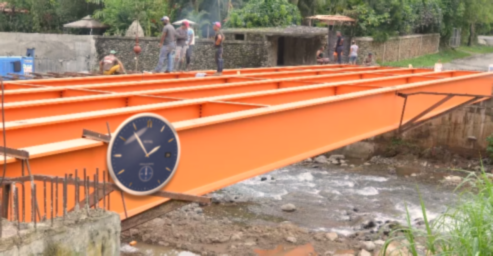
1:54
